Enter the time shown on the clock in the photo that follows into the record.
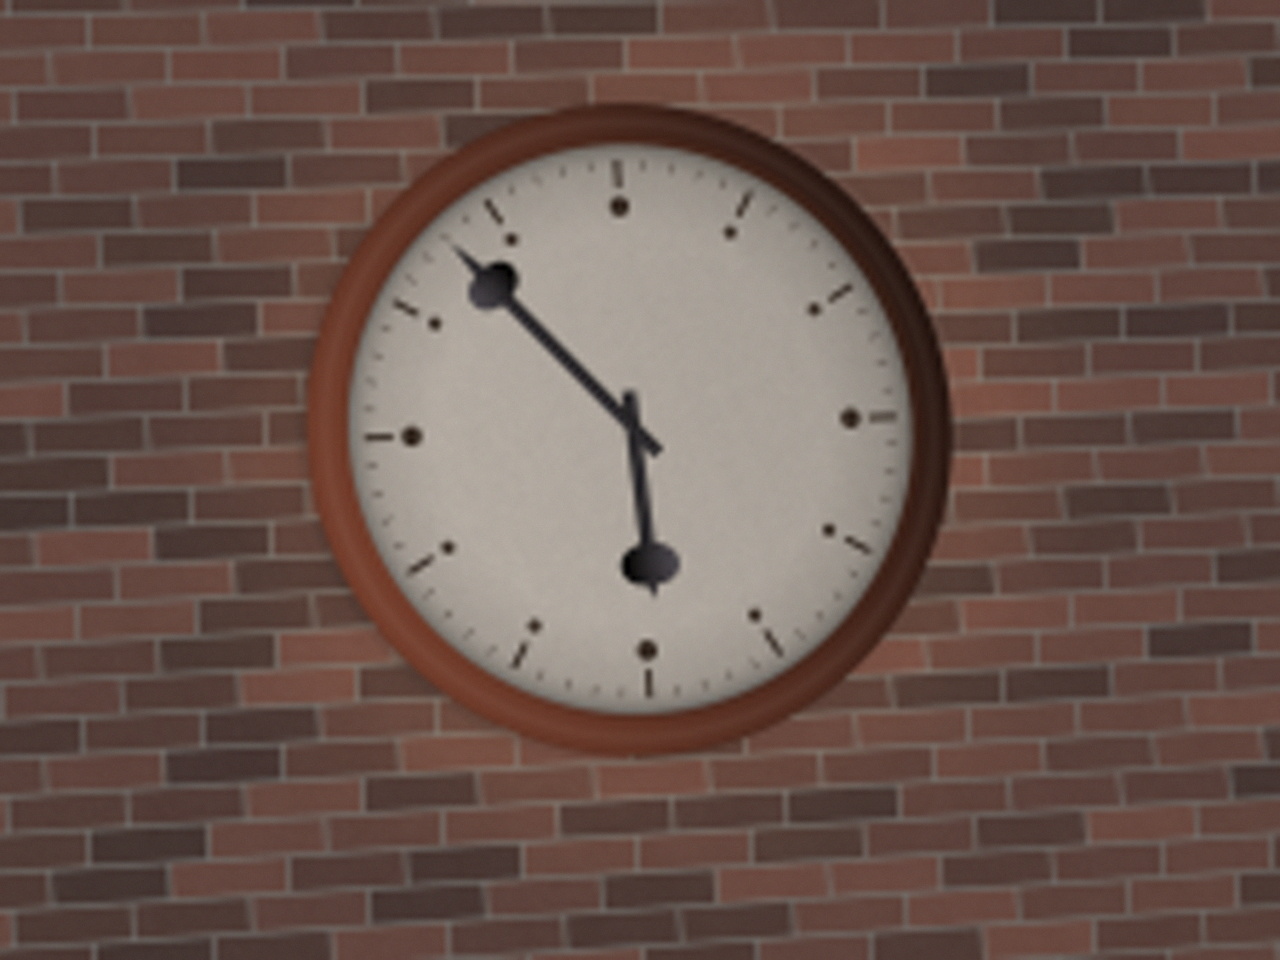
5:53
